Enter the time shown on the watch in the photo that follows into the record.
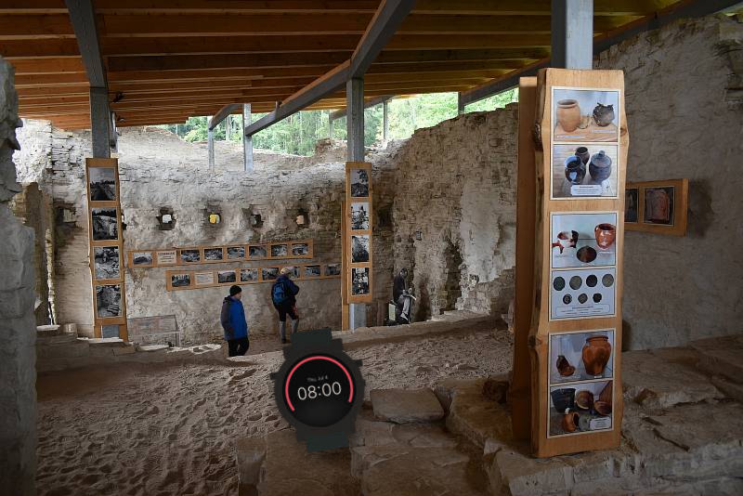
8:00
